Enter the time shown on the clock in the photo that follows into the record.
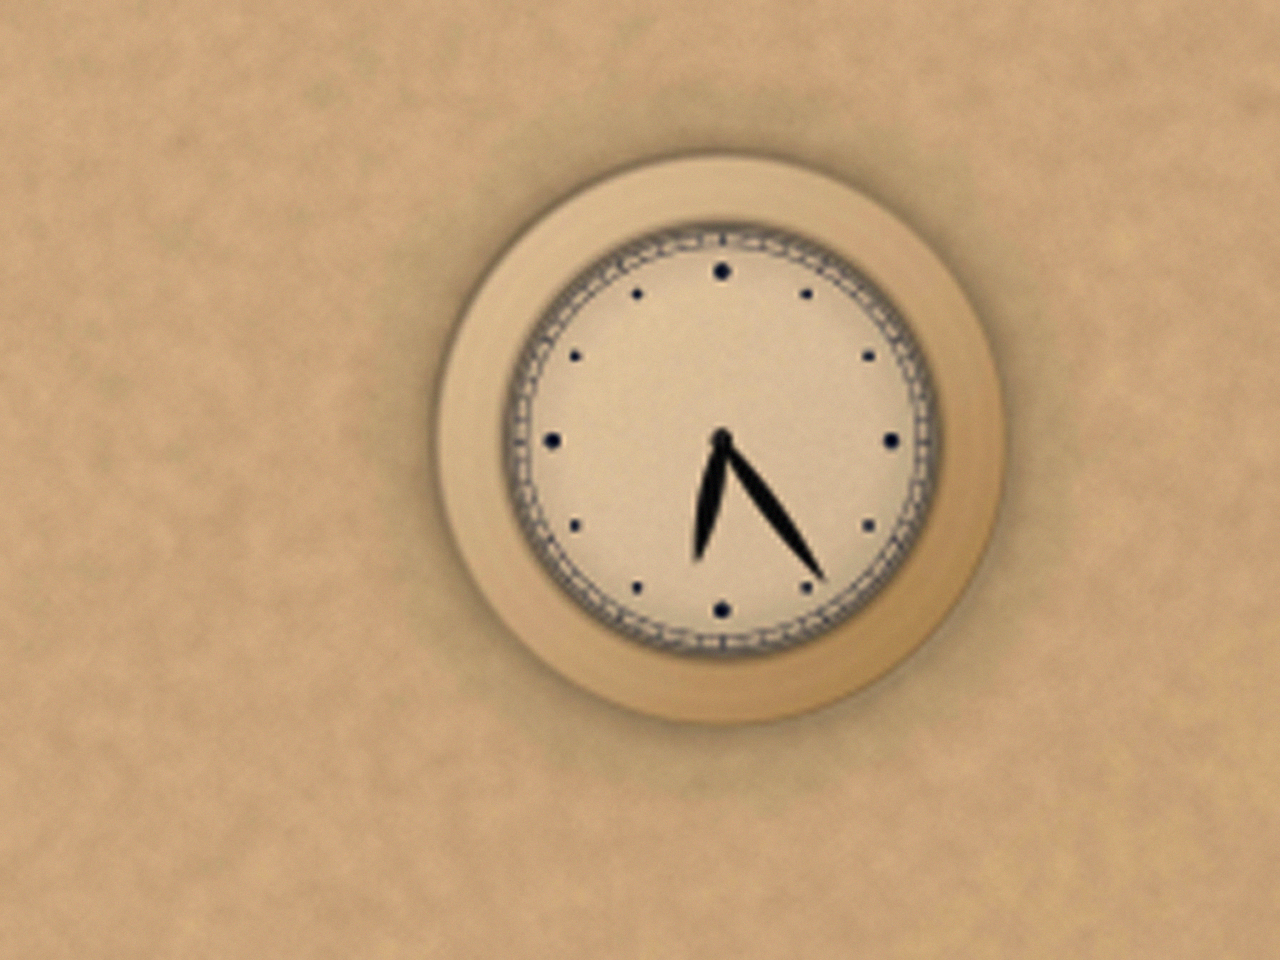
6:24
